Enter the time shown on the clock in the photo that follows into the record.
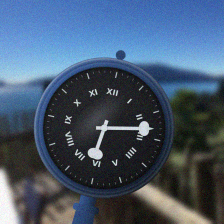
6:13
